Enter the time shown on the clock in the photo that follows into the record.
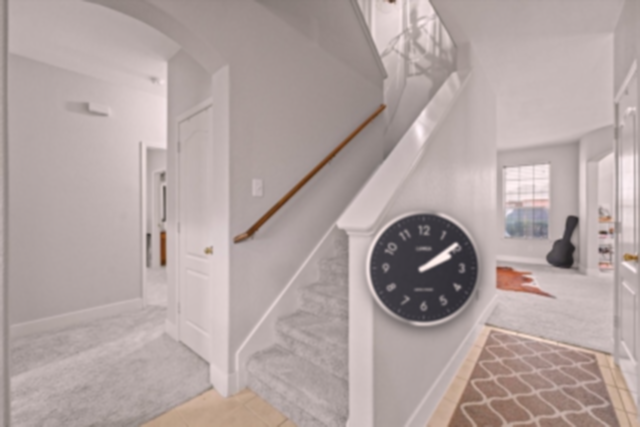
2:09
